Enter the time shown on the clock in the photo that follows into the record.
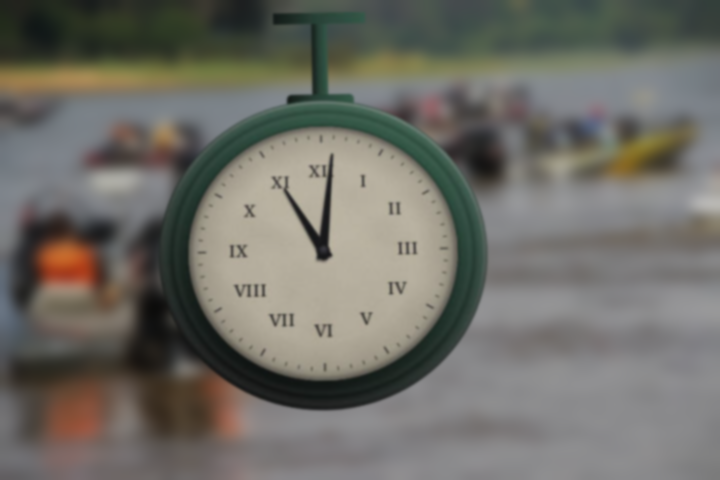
11:01
